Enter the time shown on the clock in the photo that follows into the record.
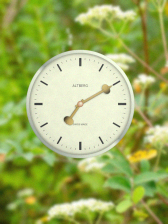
7:10
